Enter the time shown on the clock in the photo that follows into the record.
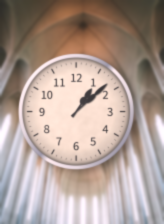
1:08
